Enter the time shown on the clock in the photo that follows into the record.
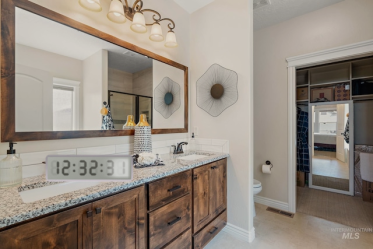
12:32:31
